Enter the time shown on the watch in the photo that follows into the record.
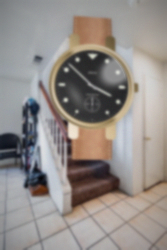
3:52
